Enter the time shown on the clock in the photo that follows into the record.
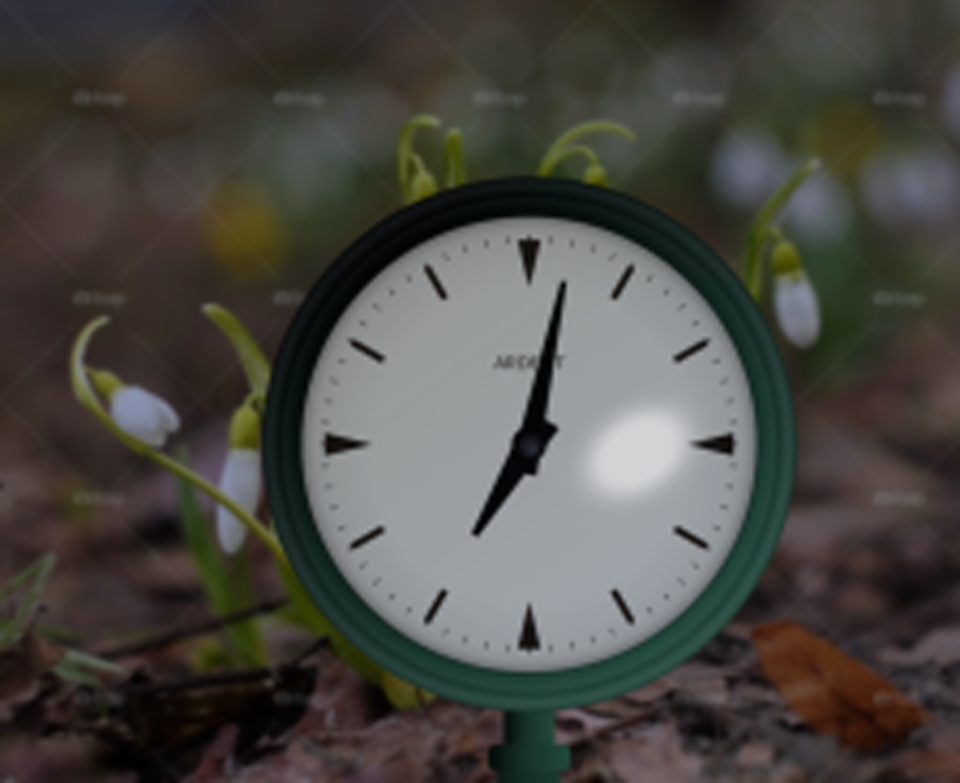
7:02
